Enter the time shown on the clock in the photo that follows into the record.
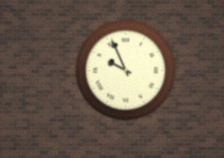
9:56
